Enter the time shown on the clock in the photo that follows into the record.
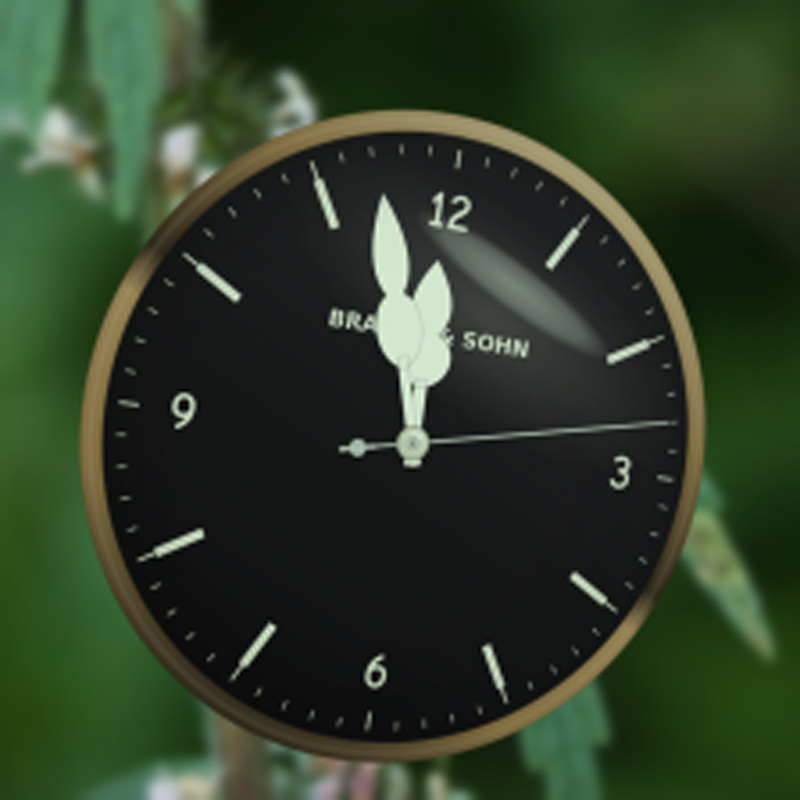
11:57:13
